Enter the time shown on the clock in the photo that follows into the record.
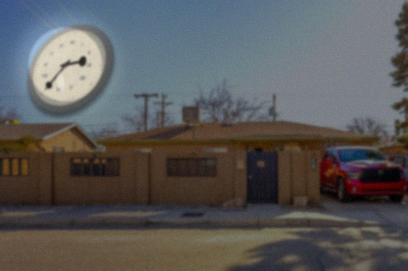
2:35
